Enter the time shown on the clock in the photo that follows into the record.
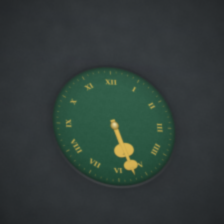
5:27
